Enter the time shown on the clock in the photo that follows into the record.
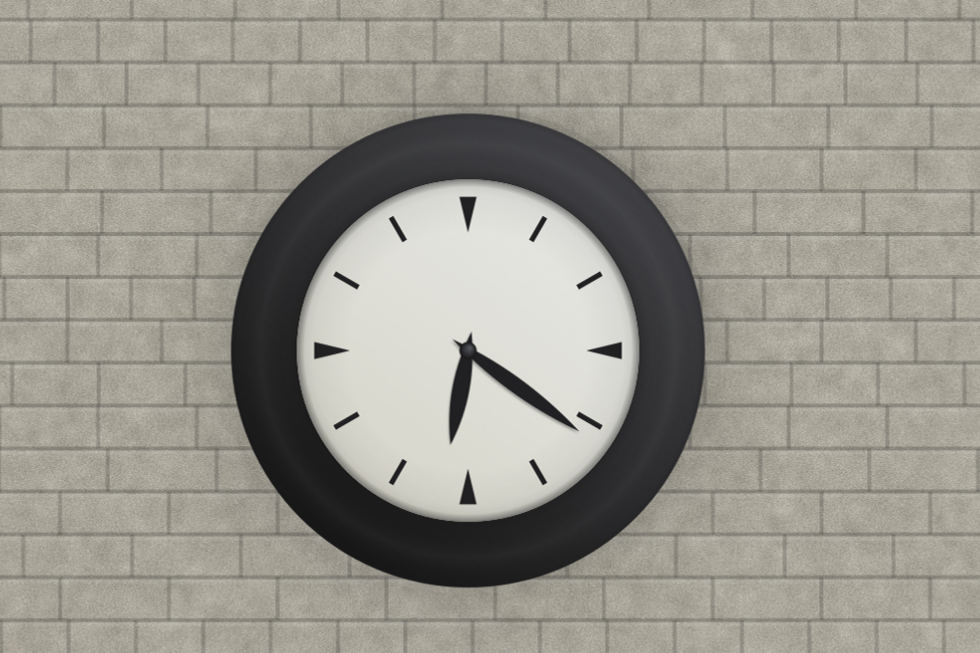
6:21
